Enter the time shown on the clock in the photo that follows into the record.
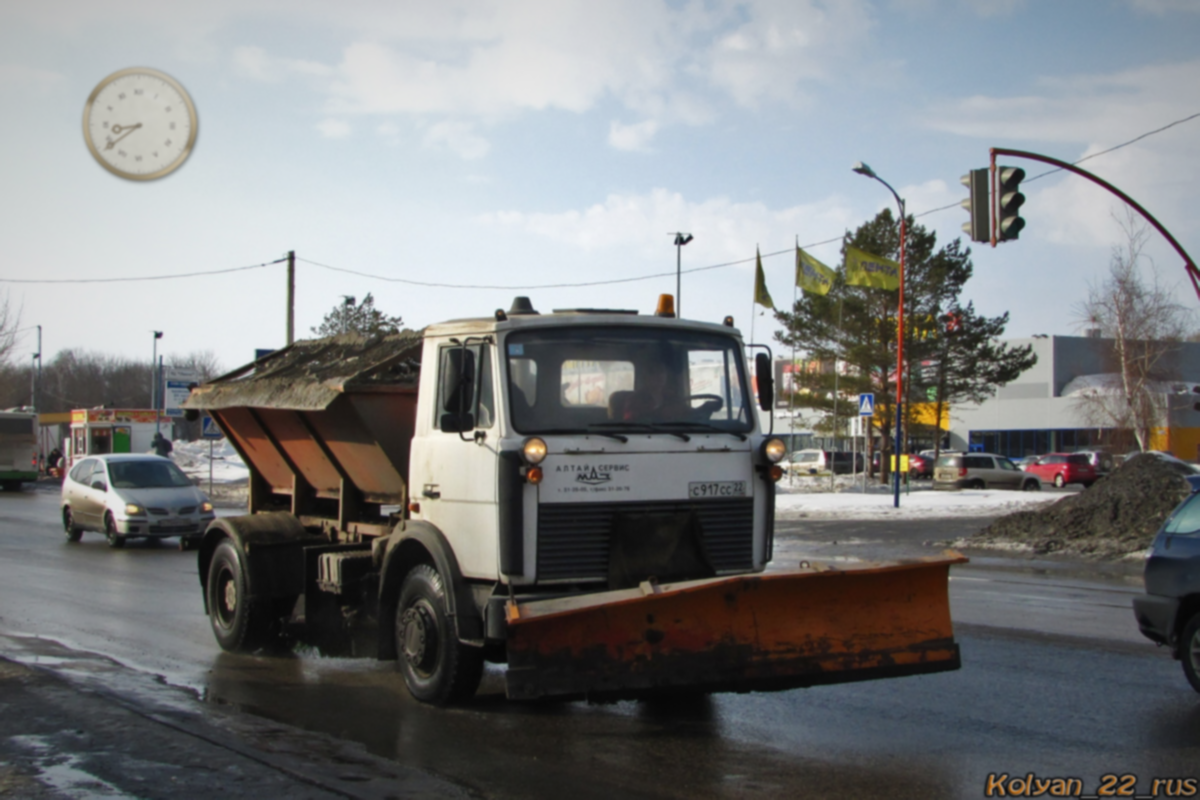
8:39
